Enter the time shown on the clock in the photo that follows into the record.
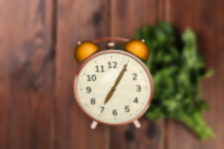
7:05
